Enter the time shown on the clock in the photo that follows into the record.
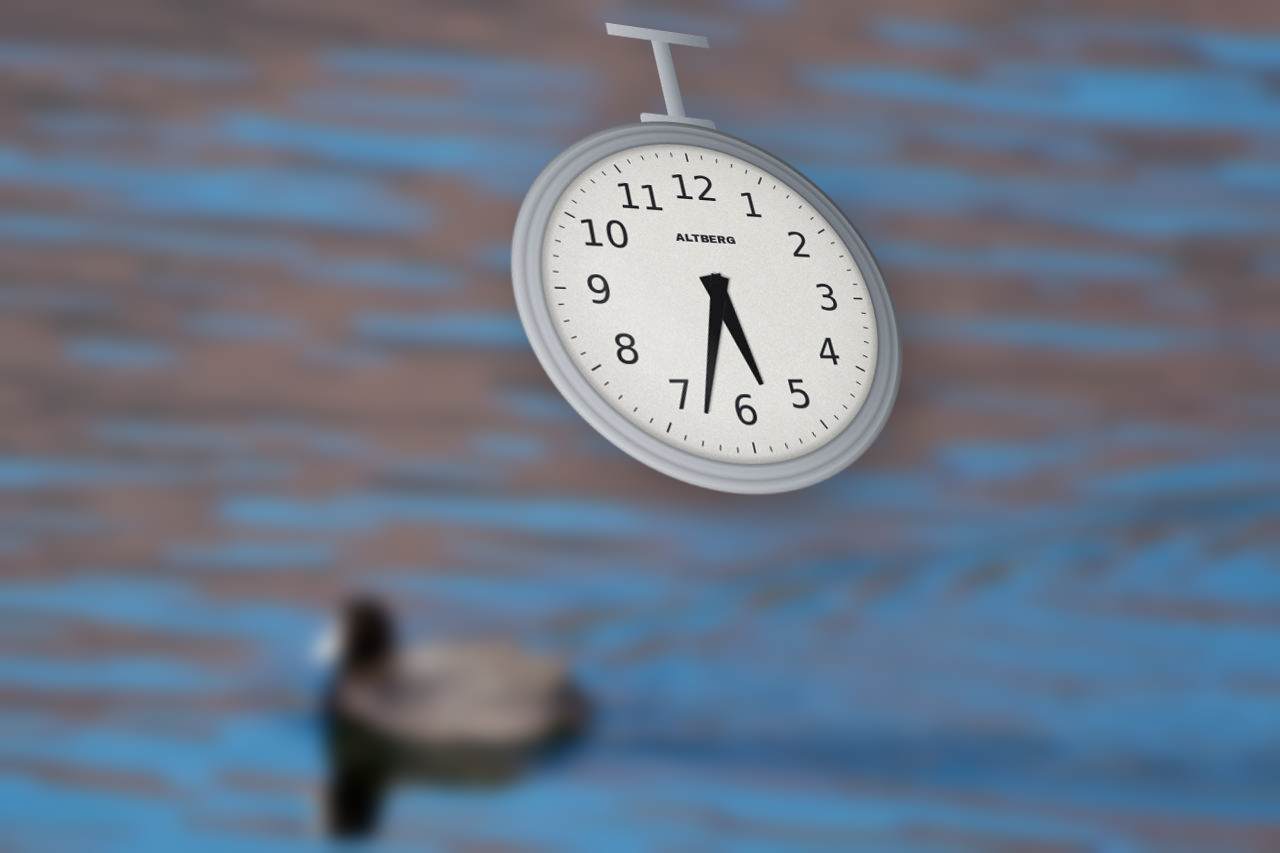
5:33
